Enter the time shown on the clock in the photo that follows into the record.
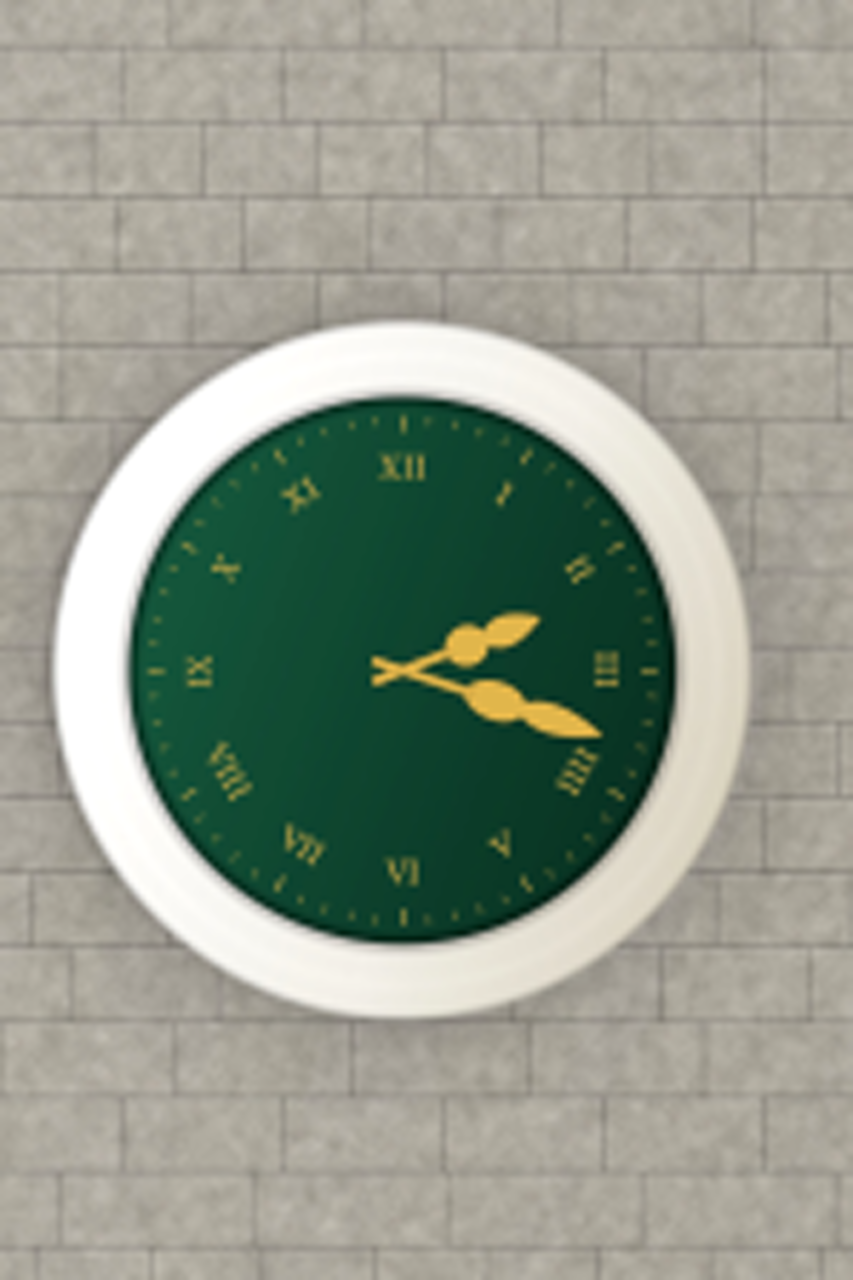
2:18
